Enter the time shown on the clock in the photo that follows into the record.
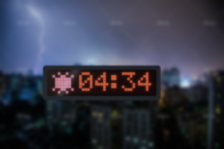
4:34
